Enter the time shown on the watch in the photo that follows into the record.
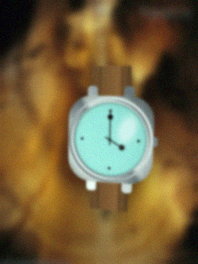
4:00
